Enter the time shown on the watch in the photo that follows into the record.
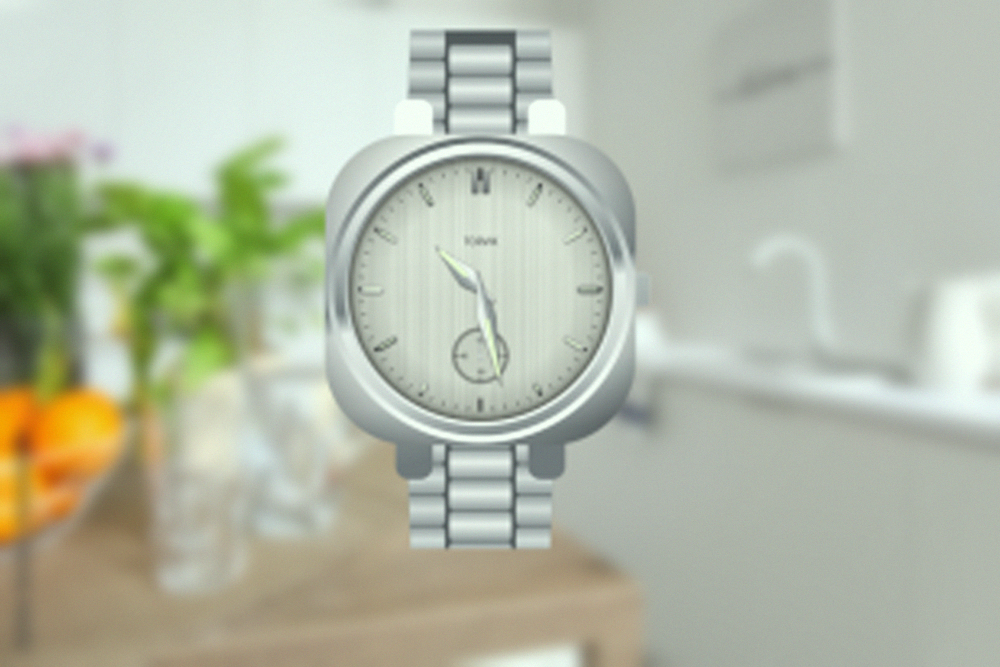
10:28
